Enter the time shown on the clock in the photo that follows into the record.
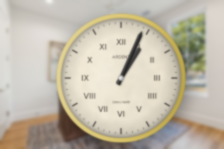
1:04
